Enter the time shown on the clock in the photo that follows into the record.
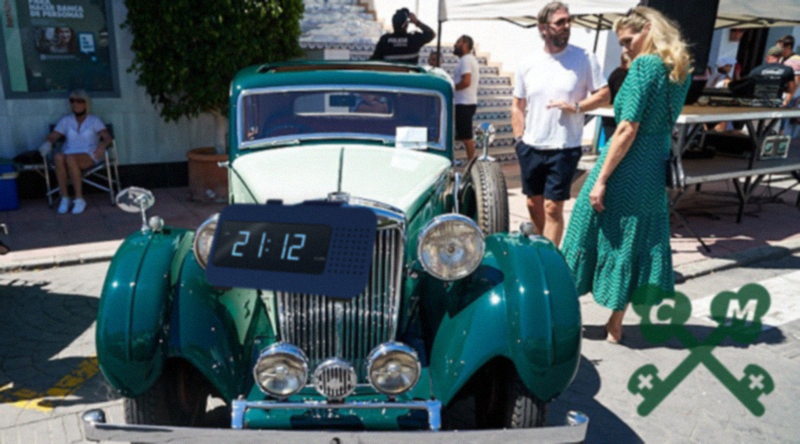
21:12
